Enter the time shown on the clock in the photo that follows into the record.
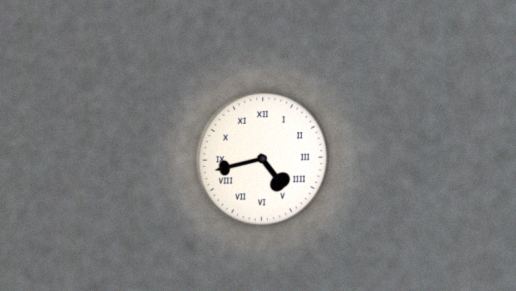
4:43
